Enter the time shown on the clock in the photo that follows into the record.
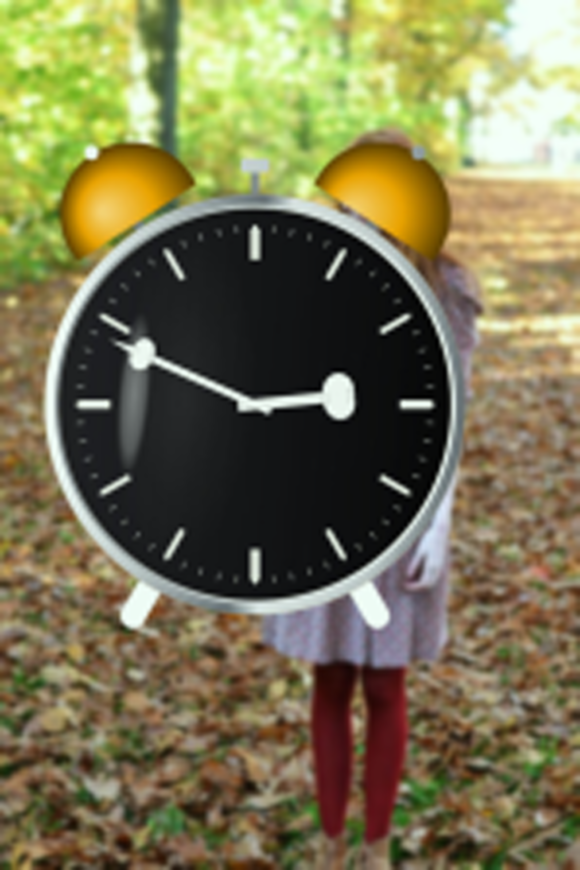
2:49
